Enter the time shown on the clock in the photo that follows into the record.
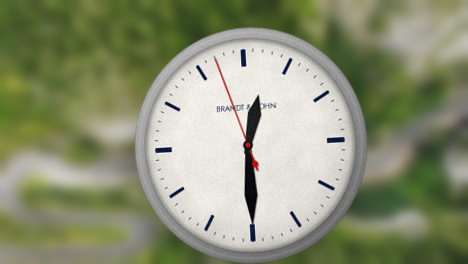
12:29:57
